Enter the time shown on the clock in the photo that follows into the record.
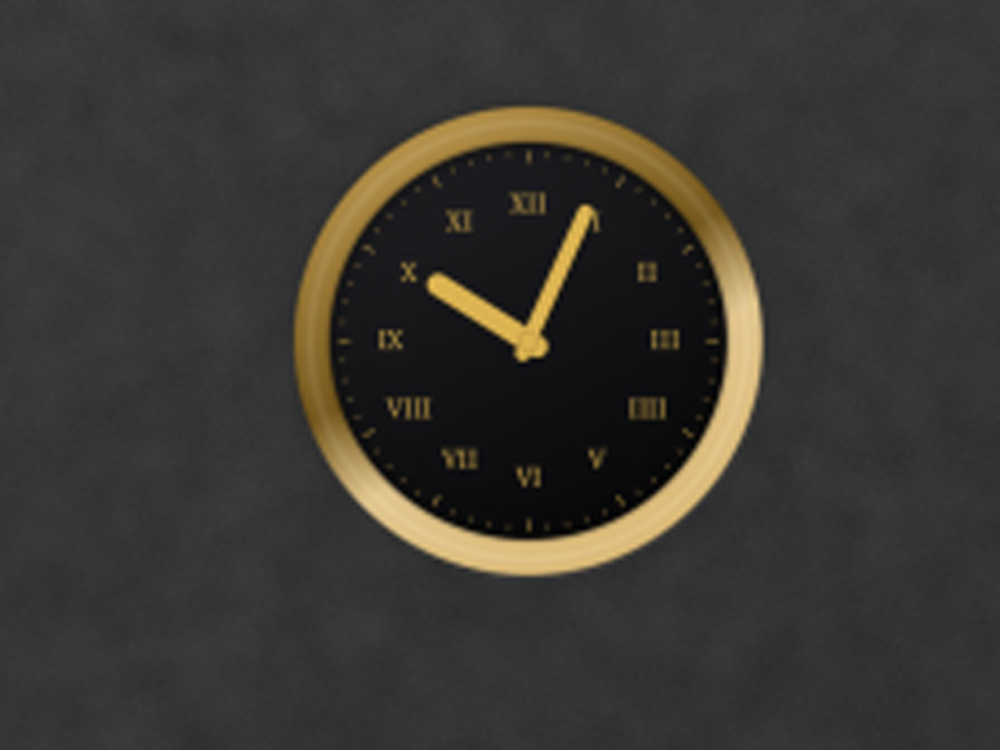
10:04
